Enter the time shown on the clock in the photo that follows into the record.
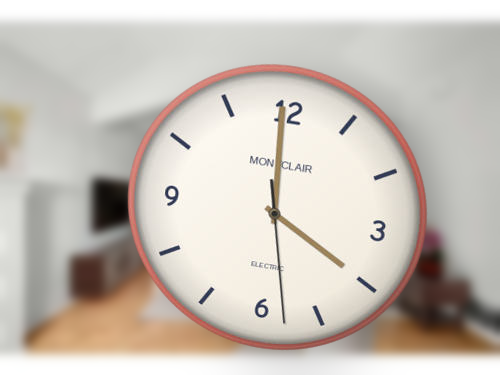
3:59:28
